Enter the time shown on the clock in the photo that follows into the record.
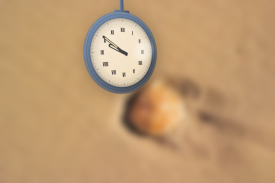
9:51
